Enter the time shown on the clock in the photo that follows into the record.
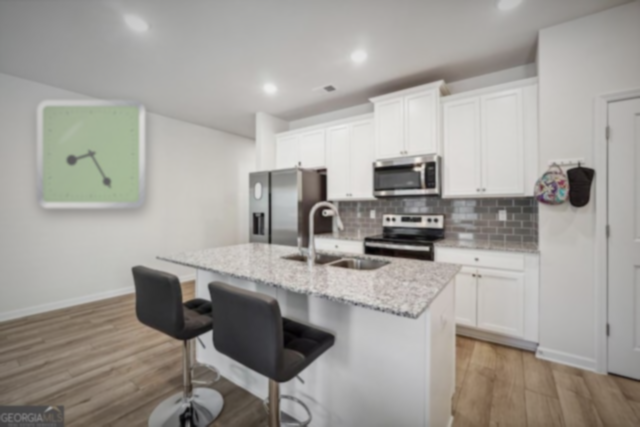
8:25
